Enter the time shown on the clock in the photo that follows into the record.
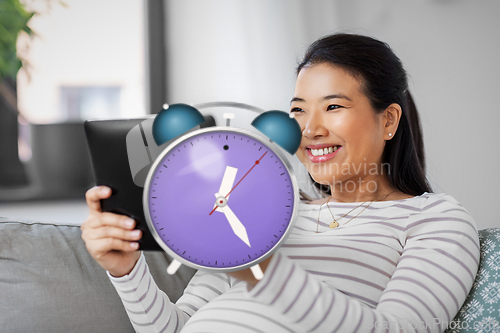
12:24:06
